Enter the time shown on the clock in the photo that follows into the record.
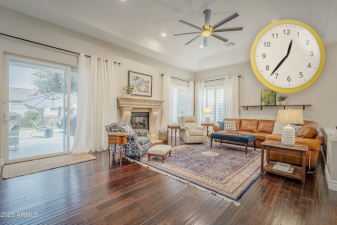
12:37
